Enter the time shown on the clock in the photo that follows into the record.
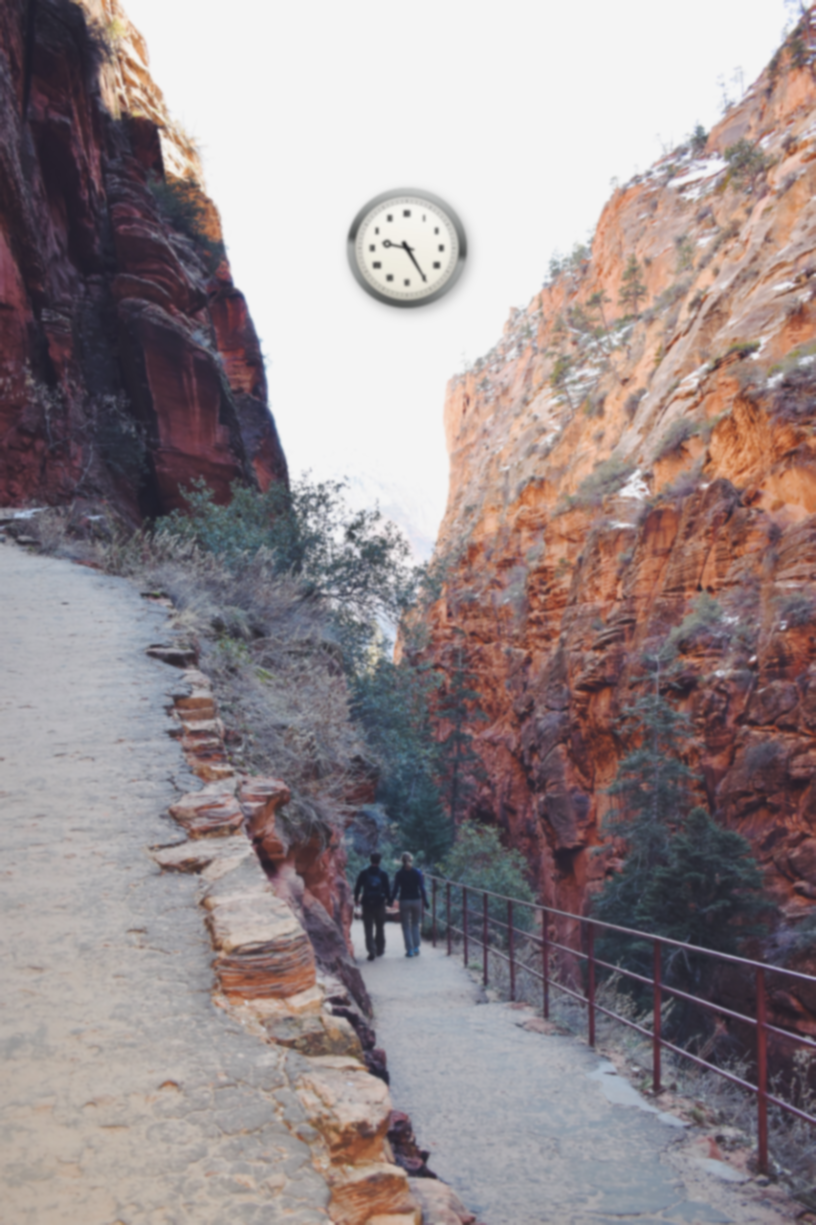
9:25
